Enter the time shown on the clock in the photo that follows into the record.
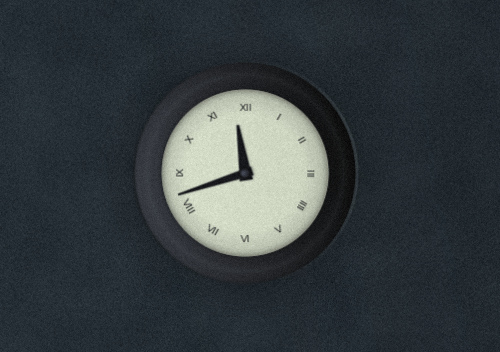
11:42
